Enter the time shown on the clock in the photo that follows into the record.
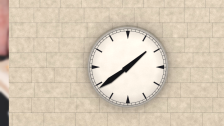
1:39
